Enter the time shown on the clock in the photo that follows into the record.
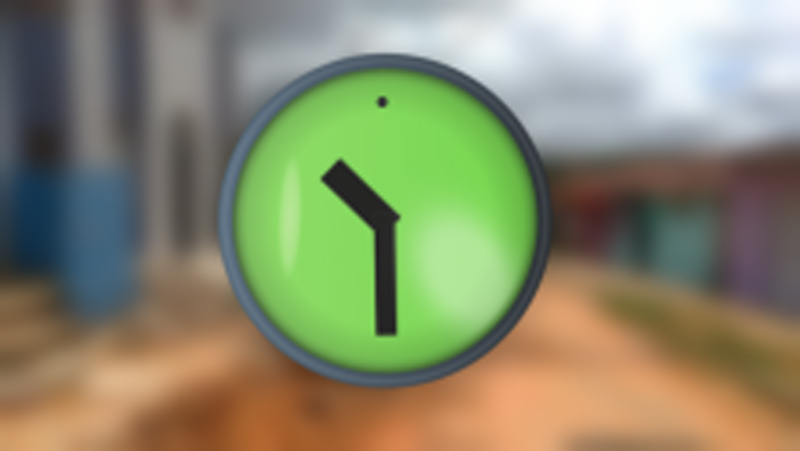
10:30
